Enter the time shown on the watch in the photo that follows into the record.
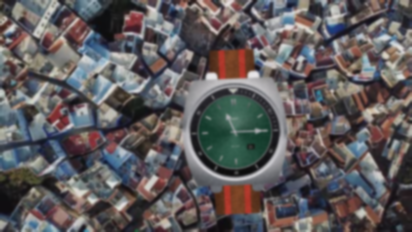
11:15
